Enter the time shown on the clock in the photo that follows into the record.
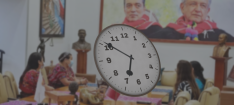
6:51
